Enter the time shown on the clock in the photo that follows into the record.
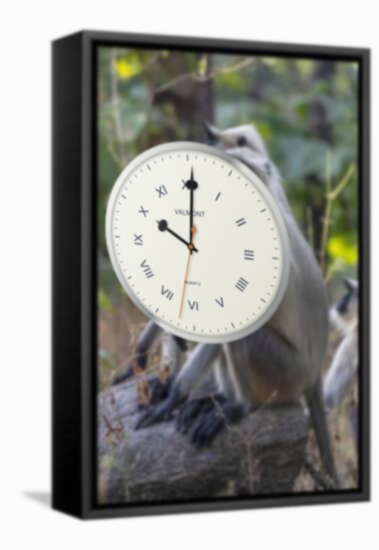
10:00:32
